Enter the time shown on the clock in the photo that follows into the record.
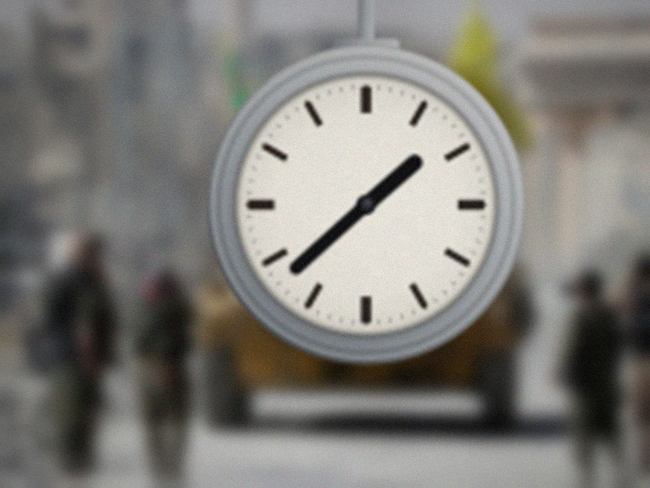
1:38
